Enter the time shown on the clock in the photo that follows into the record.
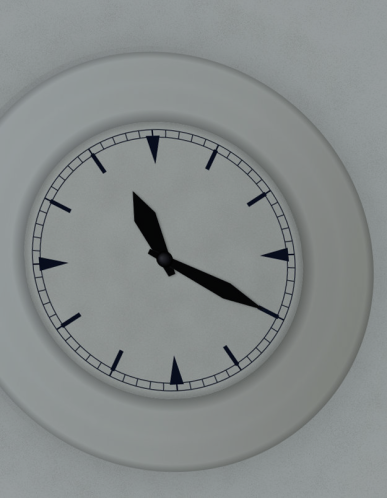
11:20
